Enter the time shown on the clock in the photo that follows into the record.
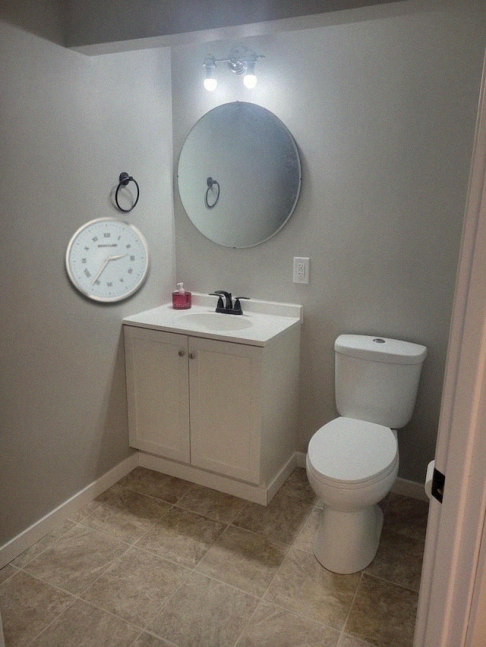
2:36
